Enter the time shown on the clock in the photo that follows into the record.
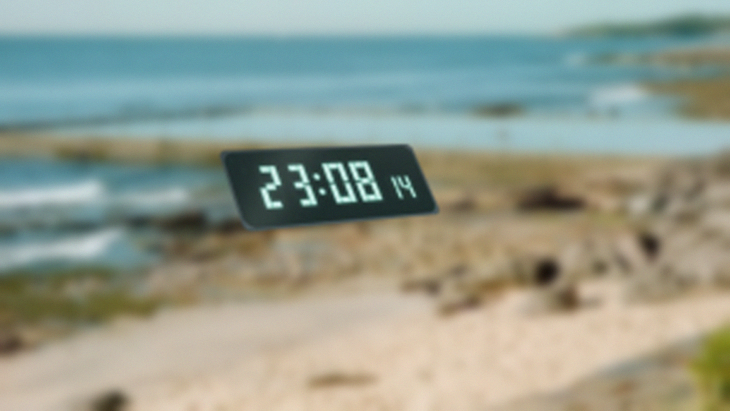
23:08:14
